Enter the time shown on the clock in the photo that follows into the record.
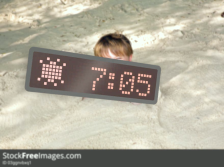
7:05
